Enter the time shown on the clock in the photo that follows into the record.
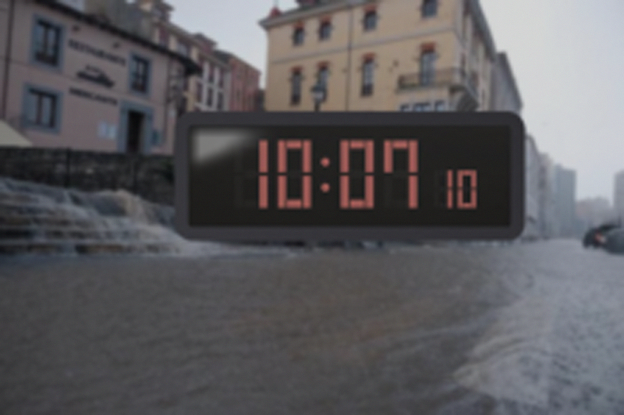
10:07:10
